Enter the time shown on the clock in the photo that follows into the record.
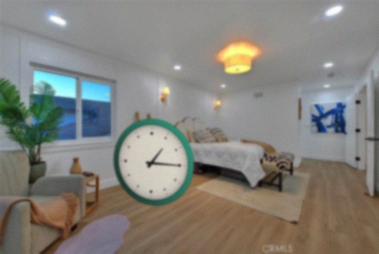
1:15
